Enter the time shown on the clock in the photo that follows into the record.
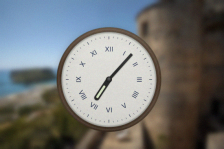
7:07
